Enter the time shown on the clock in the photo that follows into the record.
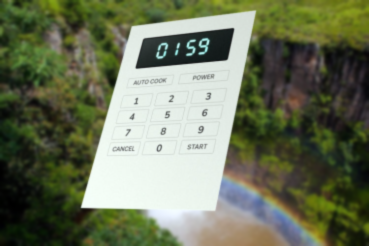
1:59
